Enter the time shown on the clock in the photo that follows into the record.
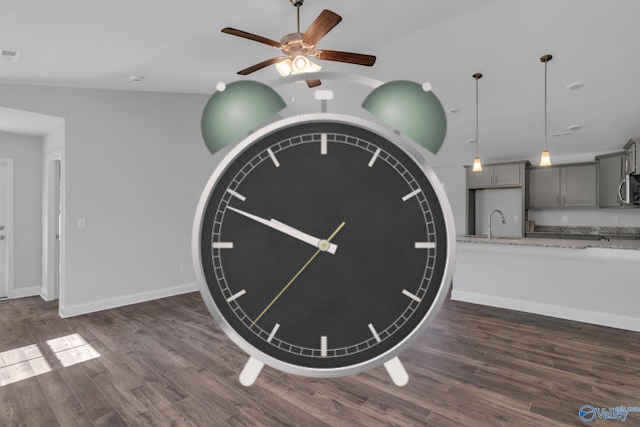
9:48:37
